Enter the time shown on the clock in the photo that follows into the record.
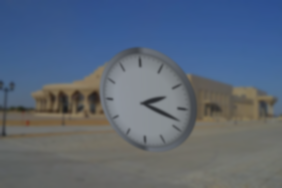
2:18
